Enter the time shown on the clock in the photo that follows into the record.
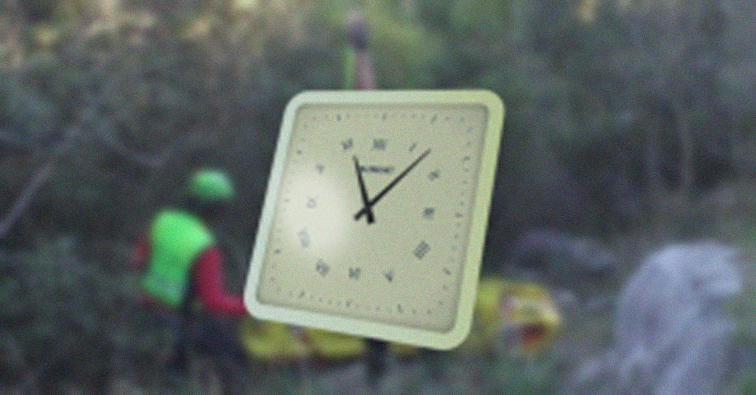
11:07
